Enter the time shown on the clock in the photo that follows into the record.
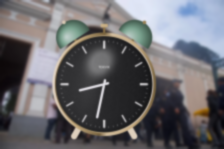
8:32
